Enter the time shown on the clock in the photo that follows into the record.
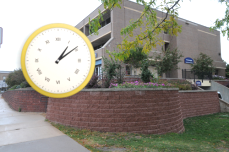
1:09
